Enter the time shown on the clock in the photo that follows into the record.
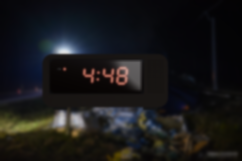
4:48
